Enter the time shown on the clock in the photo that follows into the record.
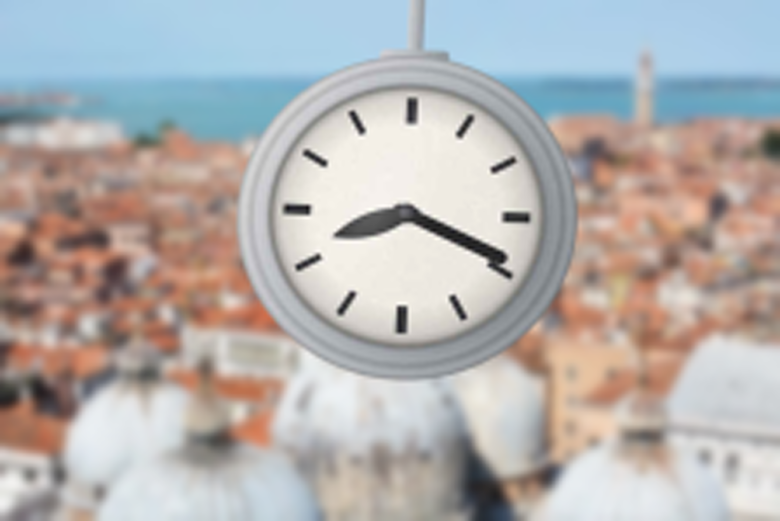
8:19
